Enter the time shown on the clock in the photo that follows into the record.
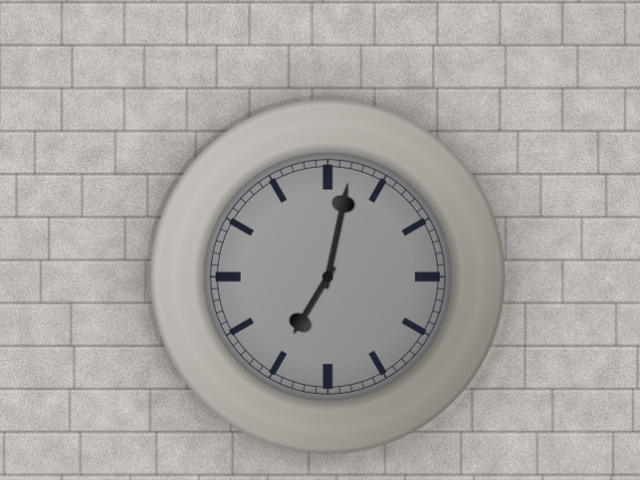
7:02
